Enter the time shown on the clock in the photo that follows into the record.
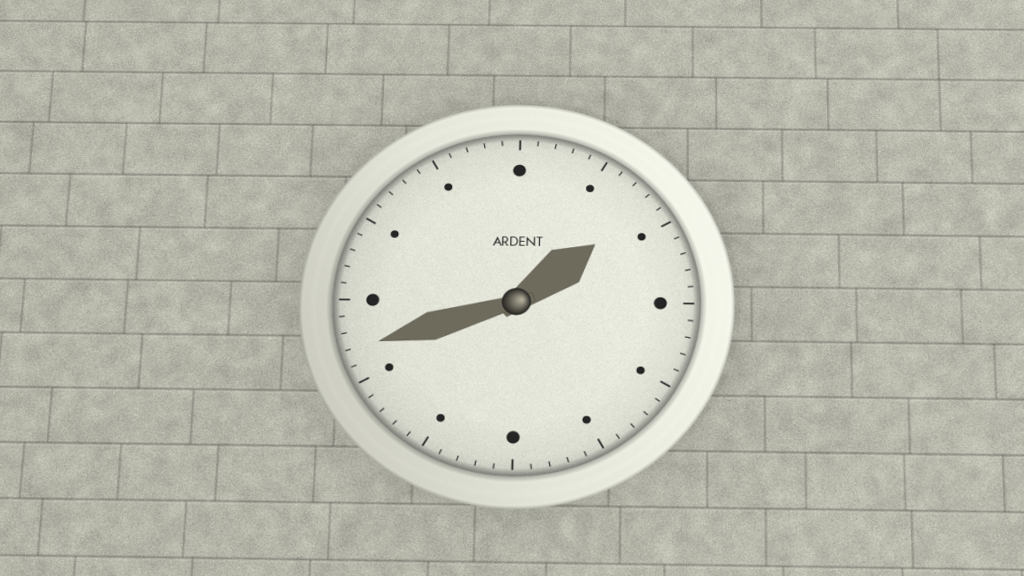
1:42
